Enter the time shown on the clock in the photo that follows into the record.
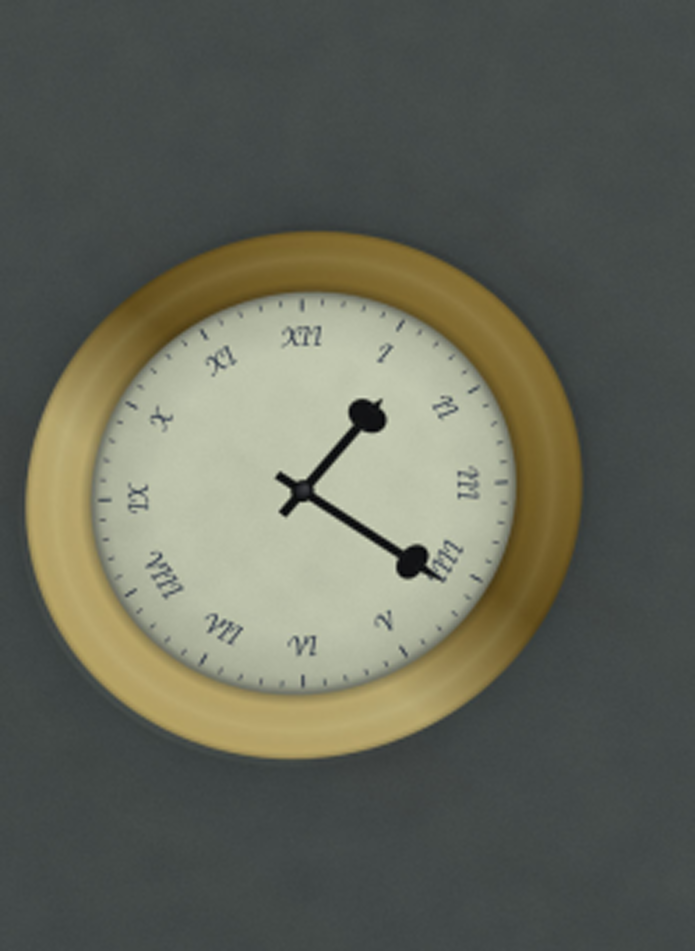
1:21
